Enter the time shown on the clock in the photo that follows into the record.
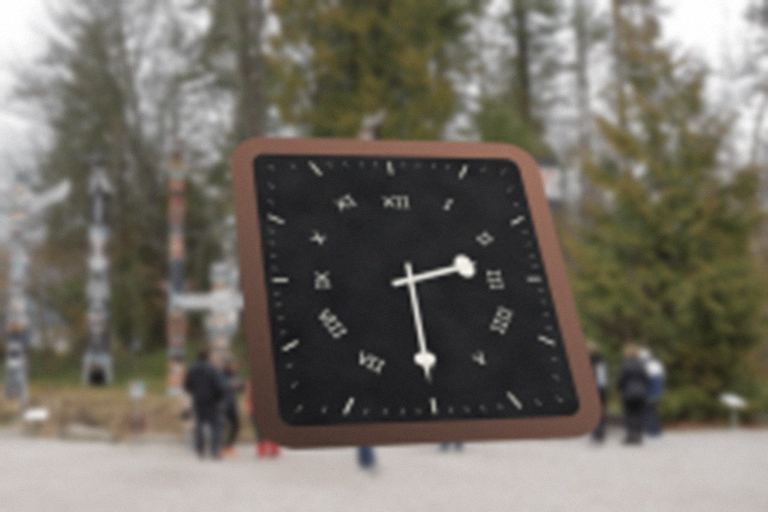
2:30
